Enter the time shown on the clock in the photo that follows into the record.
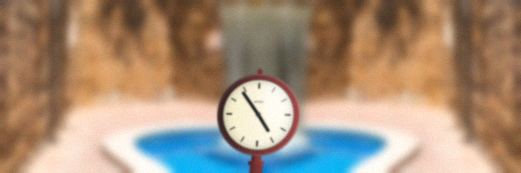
4:54
